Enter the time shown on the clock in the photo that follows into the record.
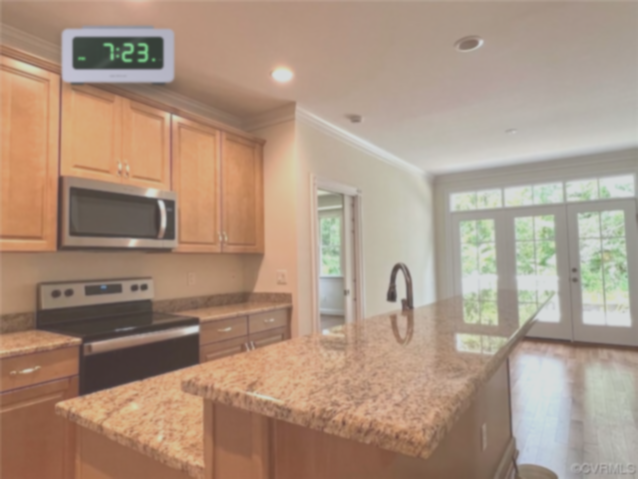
7:23
